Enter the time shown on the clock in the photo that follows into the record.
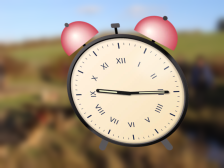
9:15
